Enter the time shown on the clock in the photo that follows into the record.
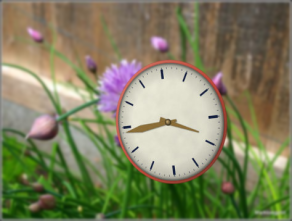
3:44
